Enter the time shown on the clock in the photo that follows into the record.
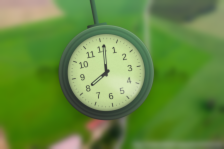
8:01
